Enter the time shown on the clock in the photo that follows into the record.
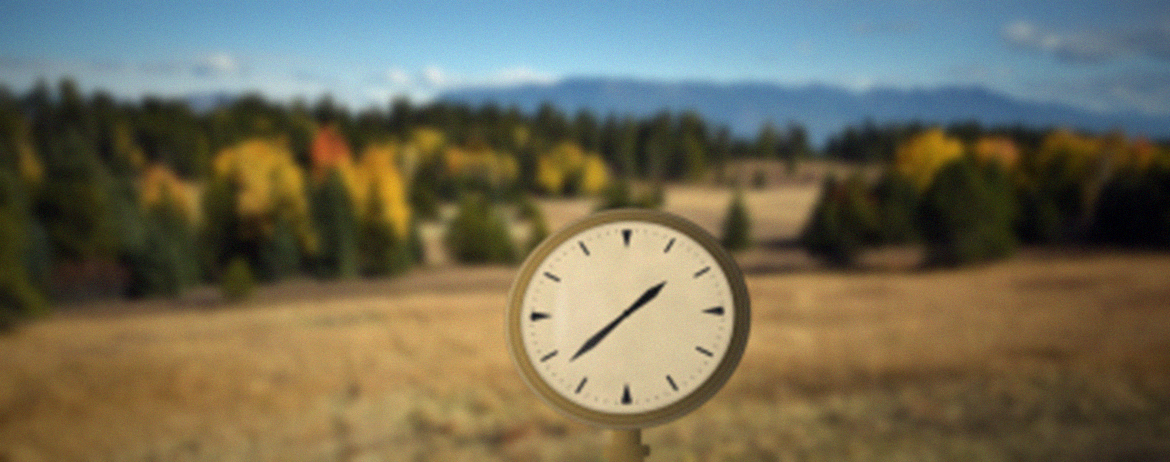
1:38
